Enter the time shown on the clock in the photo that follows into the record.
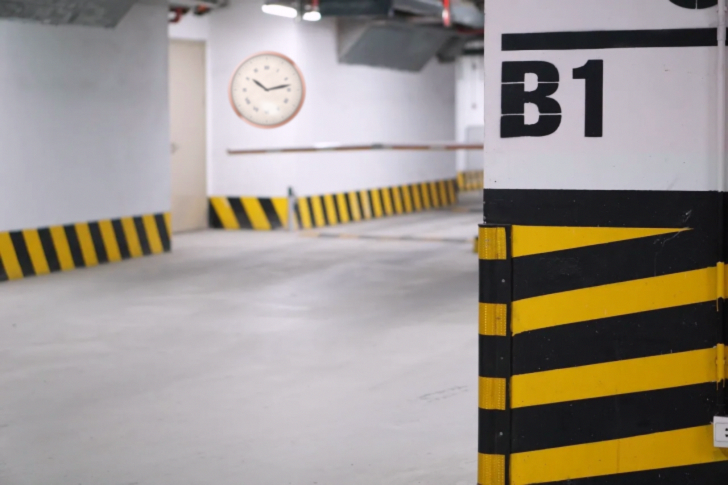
10:13
